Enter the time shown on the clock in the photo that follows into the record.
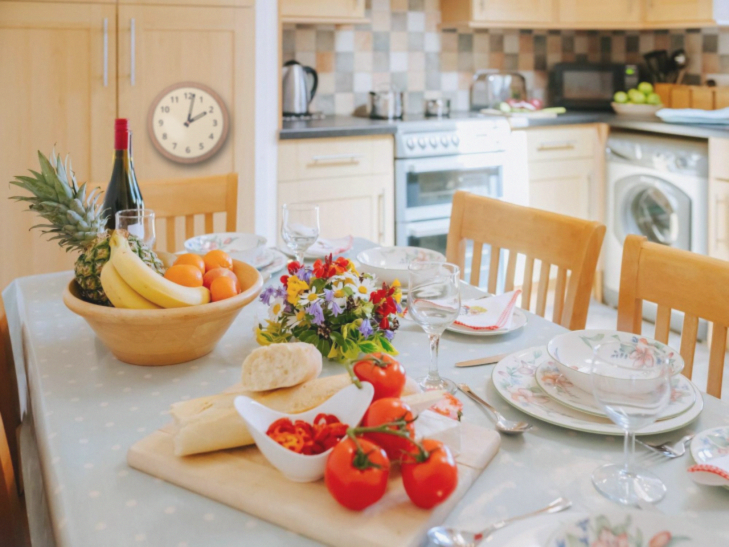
2:02
